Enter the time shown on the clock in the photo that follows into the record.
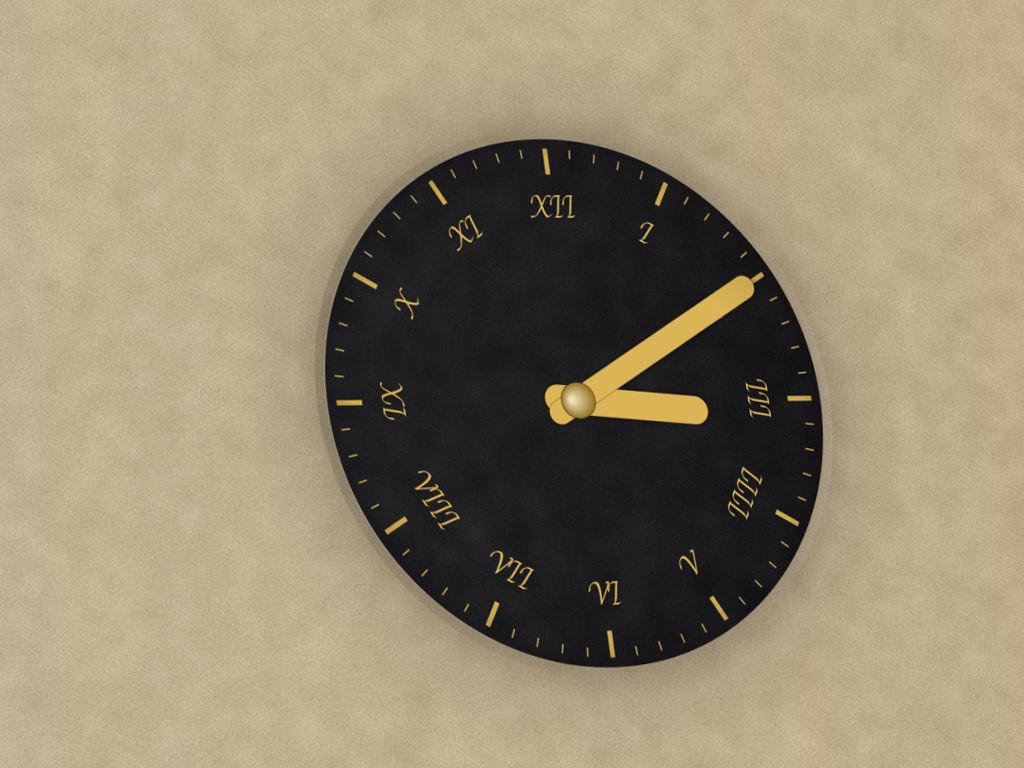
3:10
